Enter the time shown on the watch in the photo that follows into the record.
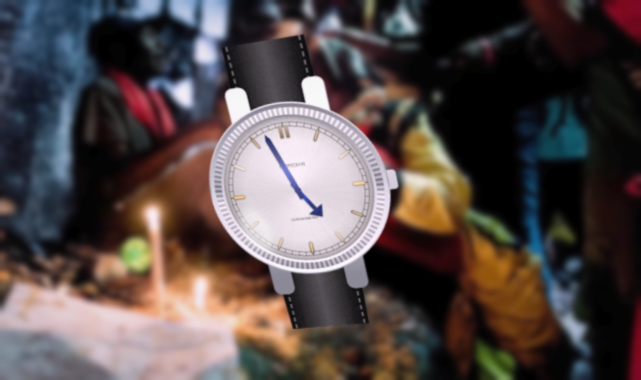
4:57
